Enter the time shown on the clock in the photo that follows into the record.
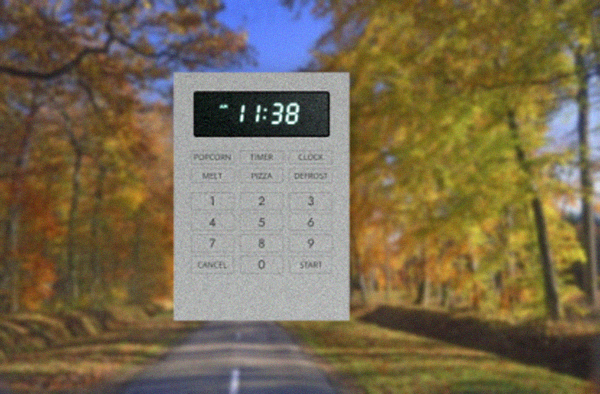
11:38
